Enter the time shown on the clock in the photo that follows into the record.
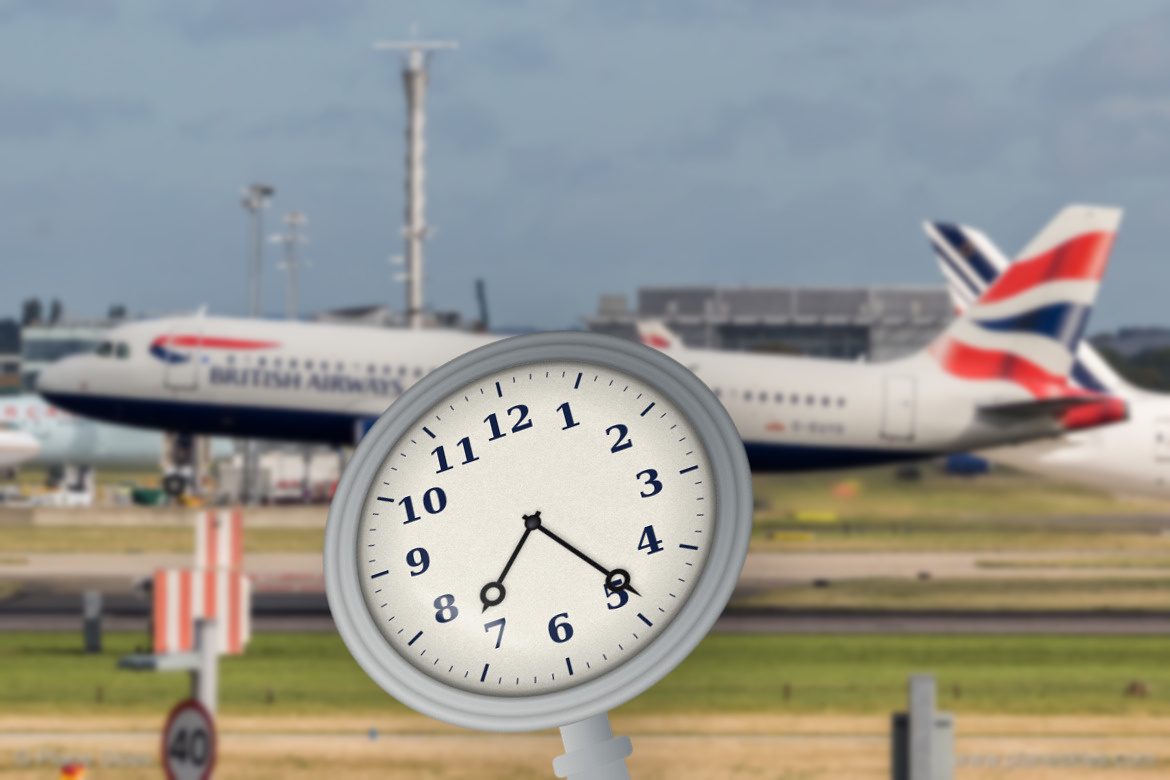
7:24
